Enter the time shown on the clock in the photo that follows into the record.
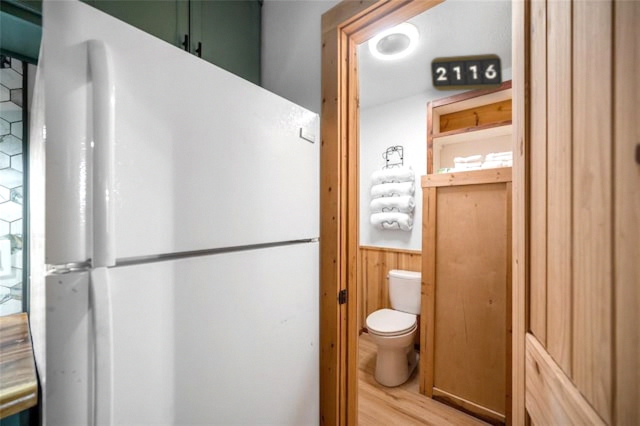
21:16
